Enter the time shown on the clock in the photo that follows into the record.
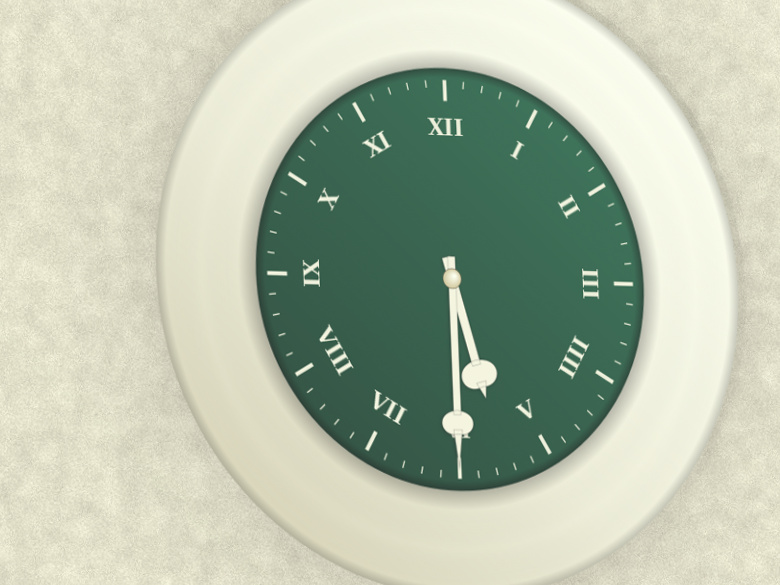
5:30
